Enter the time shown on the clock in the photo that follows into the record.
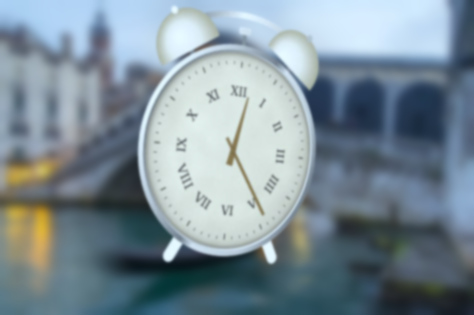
12:24
